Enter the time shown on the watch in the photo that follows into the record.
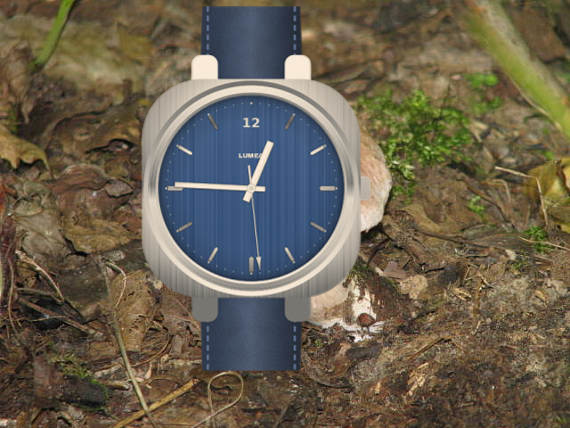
12:45:29
